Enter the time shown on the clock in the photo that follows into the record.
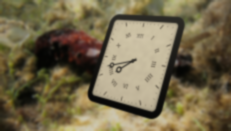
7:42
